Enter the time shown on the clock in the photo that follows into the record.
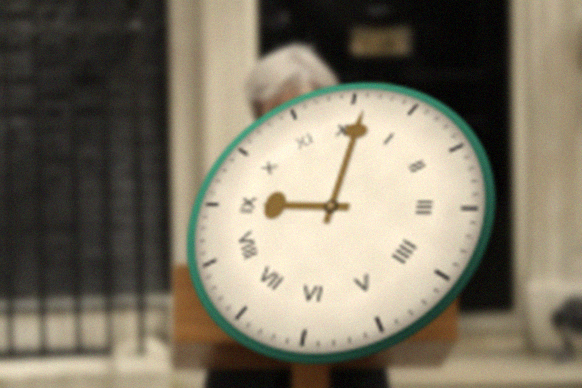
9:01
